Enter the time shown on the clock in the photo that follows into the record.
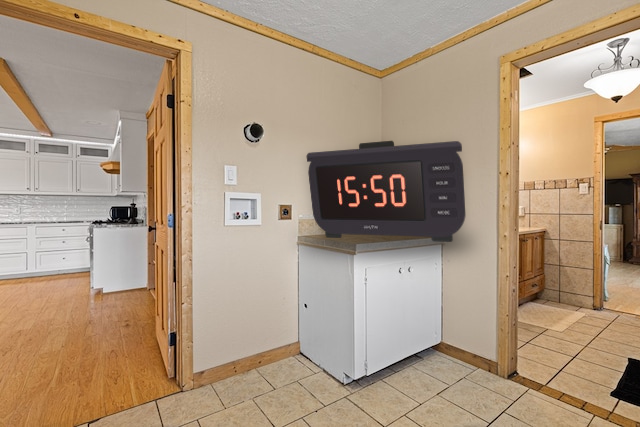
15:50
